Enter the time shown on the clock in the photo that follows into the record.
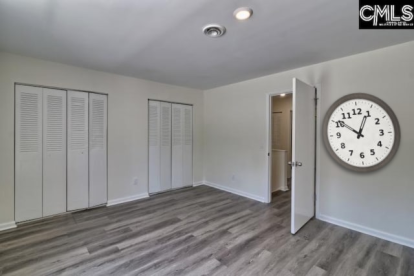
12:51
